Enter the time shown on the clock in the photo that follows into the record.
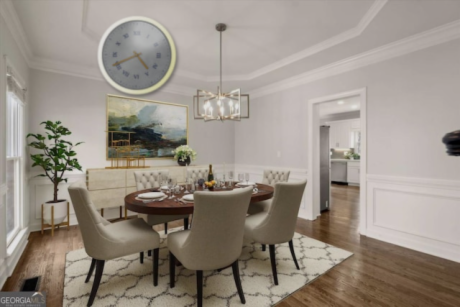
4:41
